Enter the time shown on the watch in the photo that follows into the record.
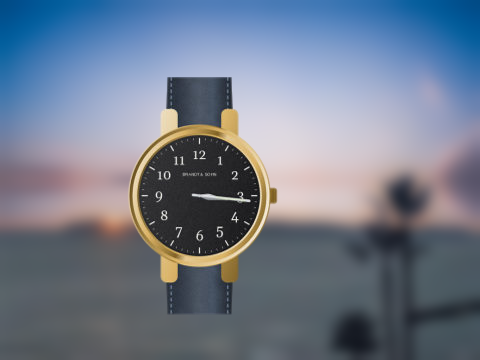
3:16
